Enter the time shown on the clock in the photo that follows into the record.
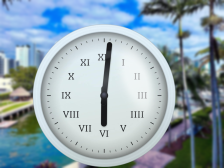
6:01
